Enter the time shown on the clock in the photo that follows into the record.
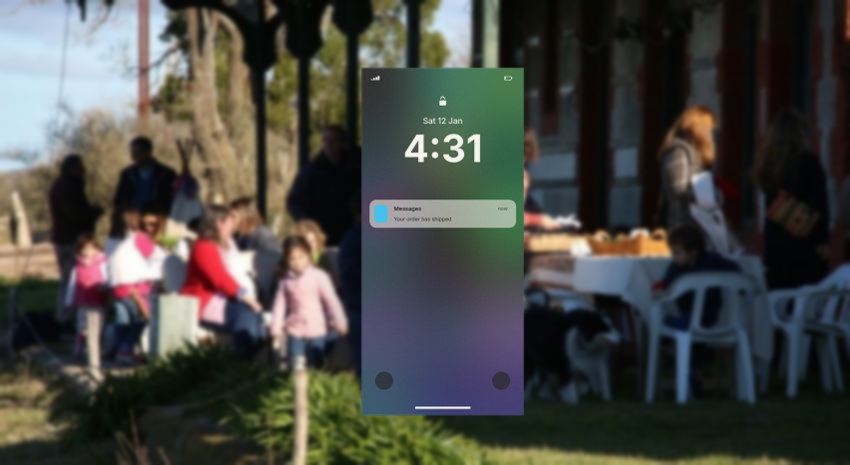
4:31
